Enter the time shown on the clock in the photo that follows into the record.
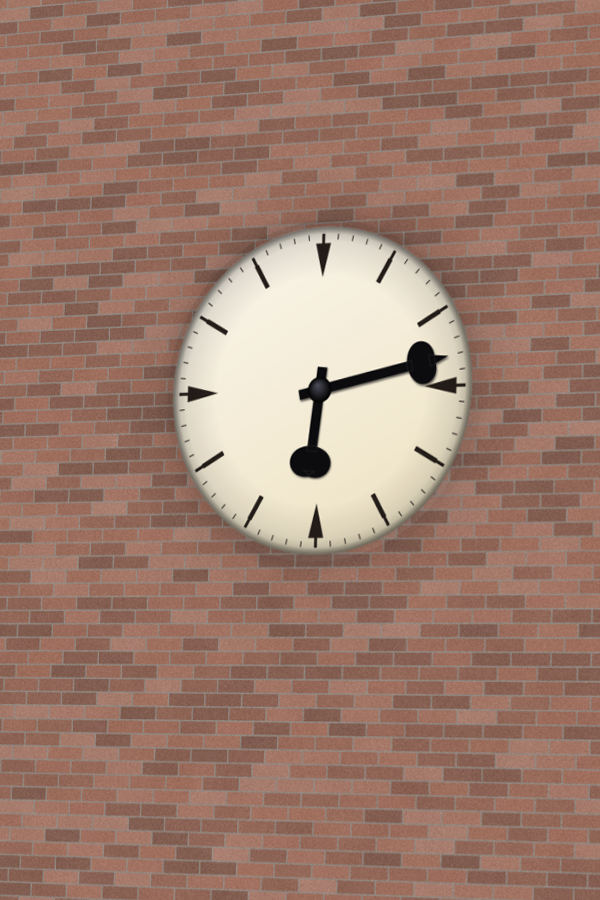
6:13
